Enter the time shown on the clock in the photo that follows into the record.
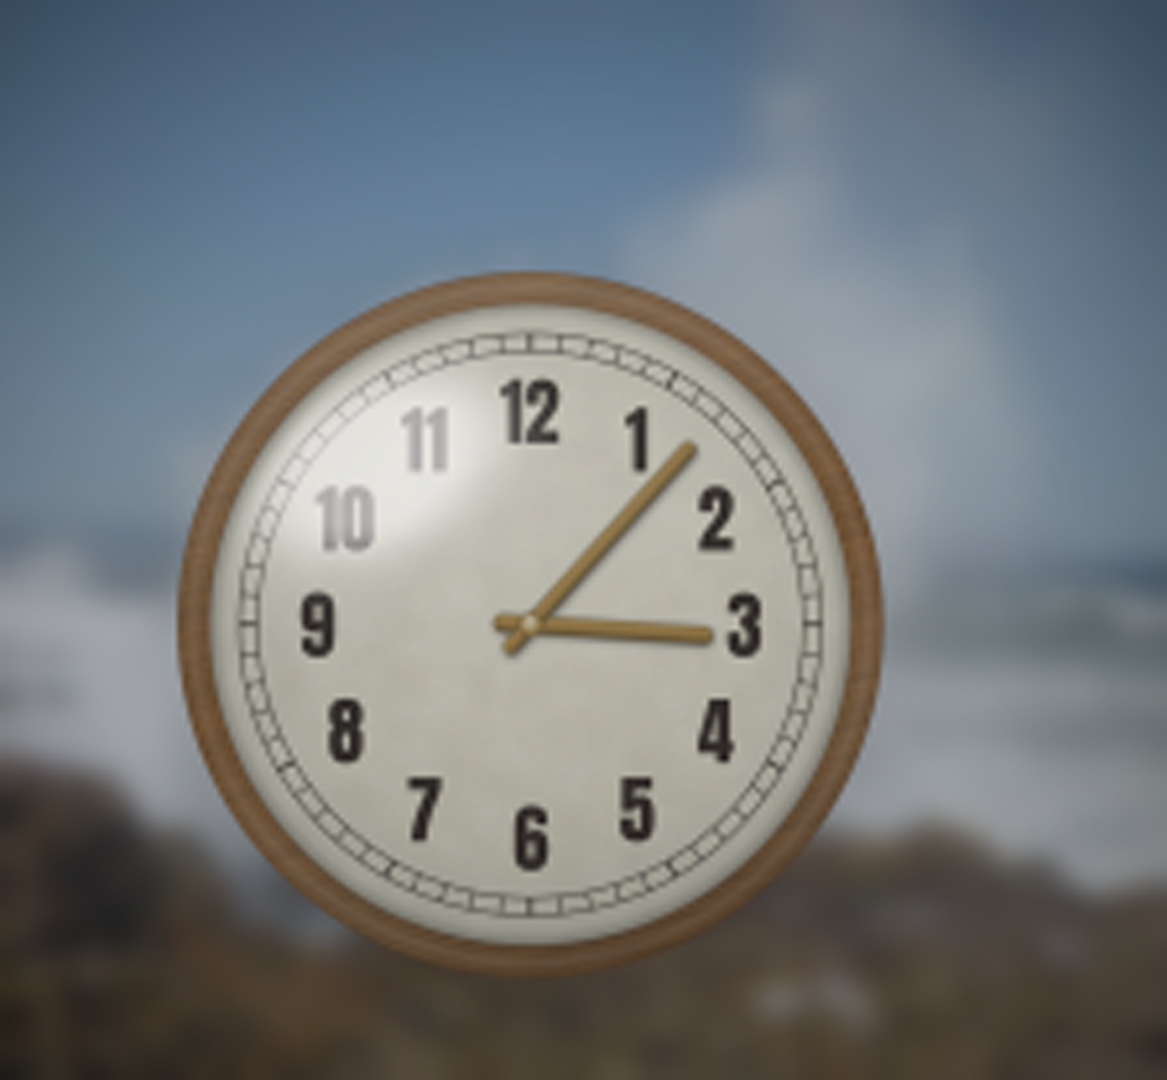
3:07
